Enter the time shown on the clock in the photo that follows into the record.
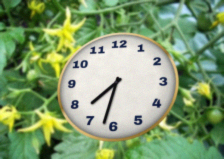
7:32
